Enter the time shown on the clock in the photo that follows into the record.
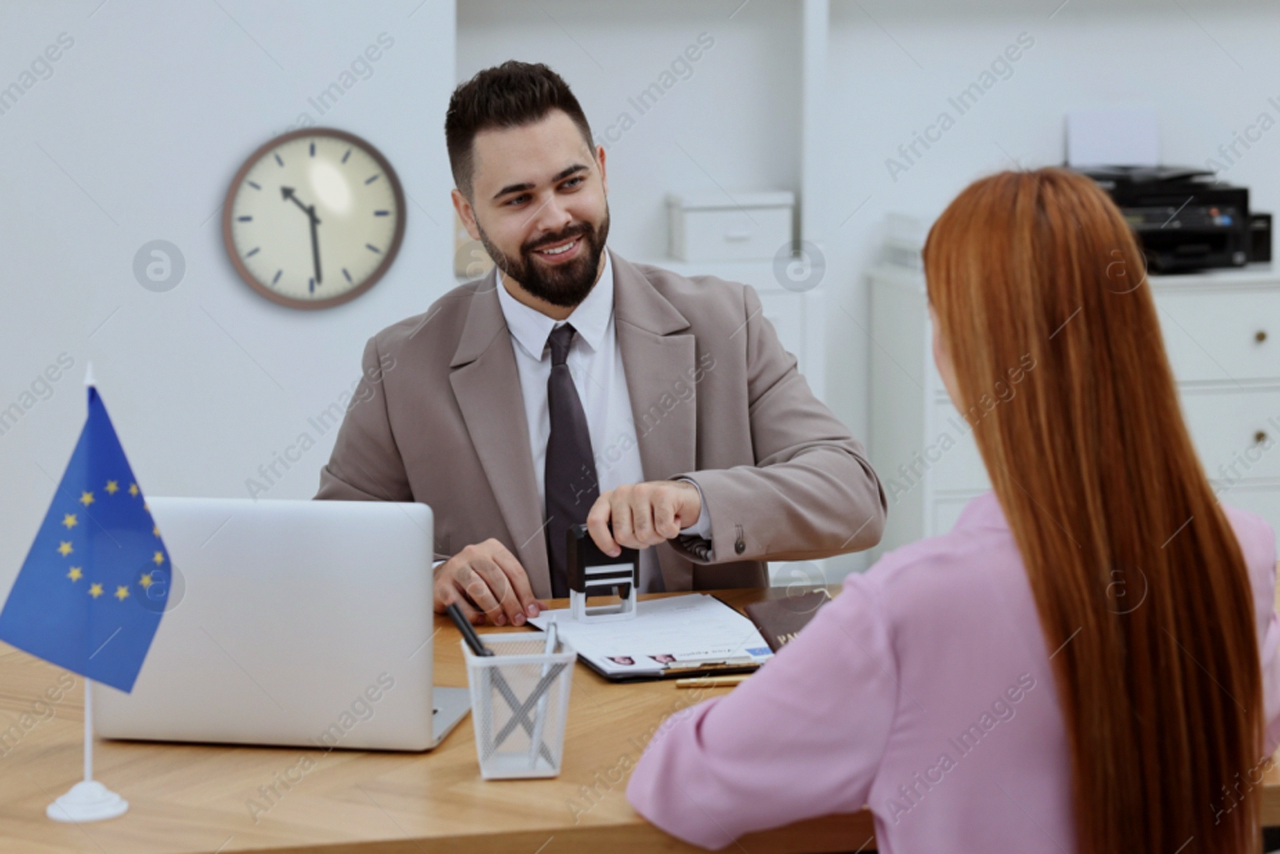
10:29
